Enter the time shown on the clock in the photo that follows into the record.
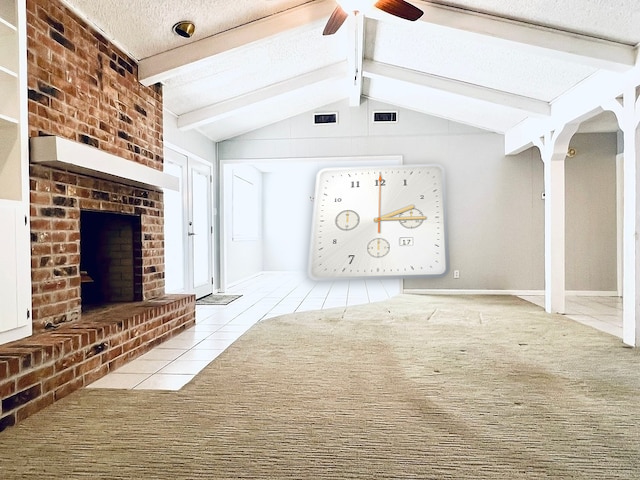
2:15
